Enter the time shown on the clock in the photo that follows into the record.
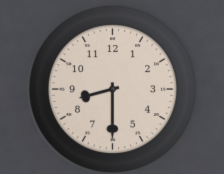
8:30
